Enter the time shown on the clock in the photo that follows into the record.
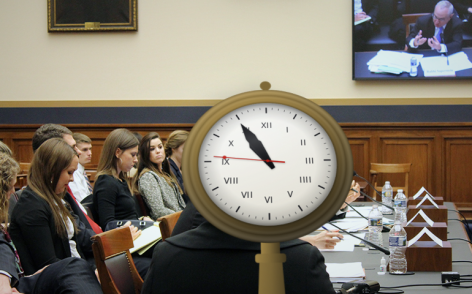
10:54:46
